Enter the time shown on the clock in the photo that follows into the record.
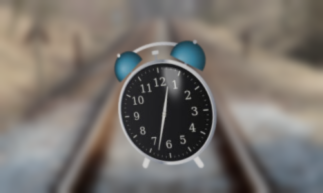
12:33
